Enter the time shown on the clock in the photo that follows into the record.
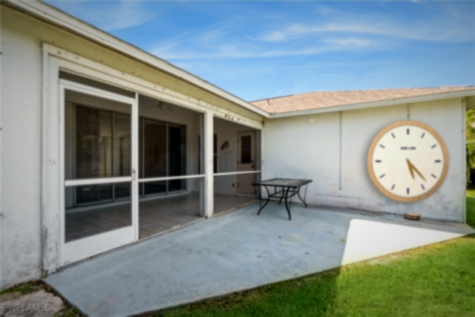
5:23
